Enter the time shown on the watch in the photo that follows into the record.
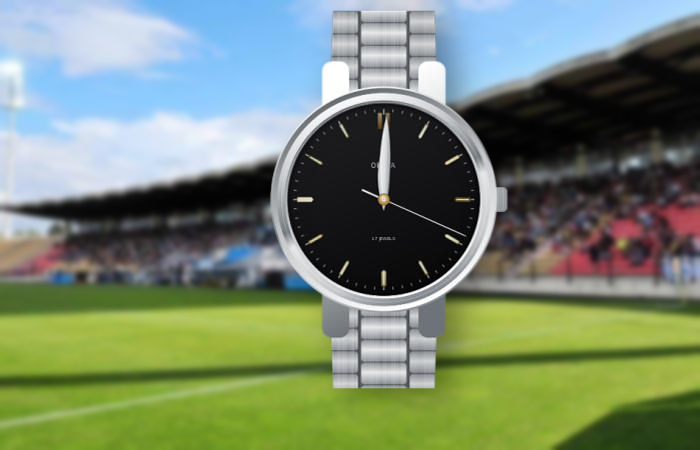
12:00:19
